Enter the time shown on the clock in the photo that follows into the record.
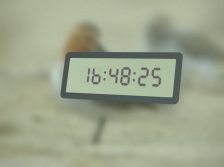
16:48:25
